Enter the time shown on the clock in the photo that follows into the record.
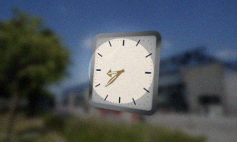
8:38
